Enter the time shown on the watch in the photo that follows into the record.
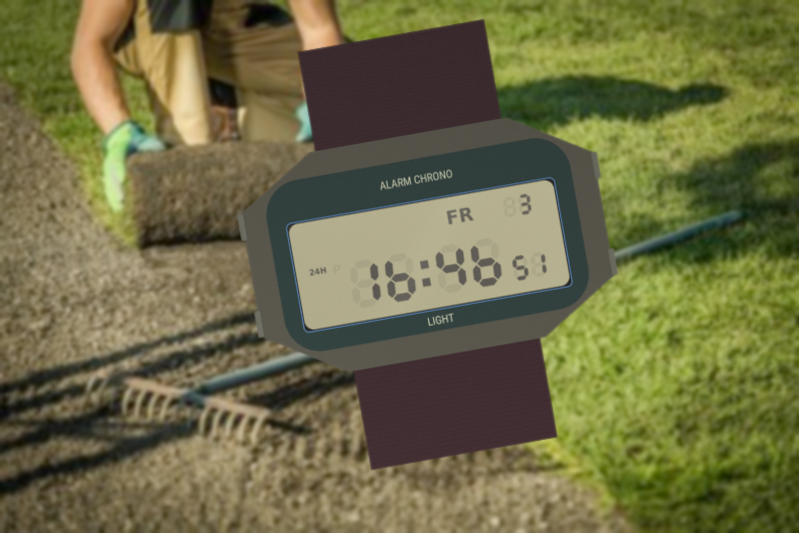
16:46:51
